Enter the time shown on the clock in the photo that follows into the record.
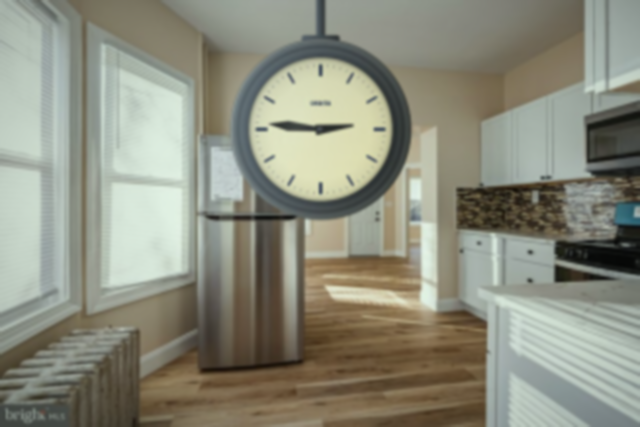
2:46
